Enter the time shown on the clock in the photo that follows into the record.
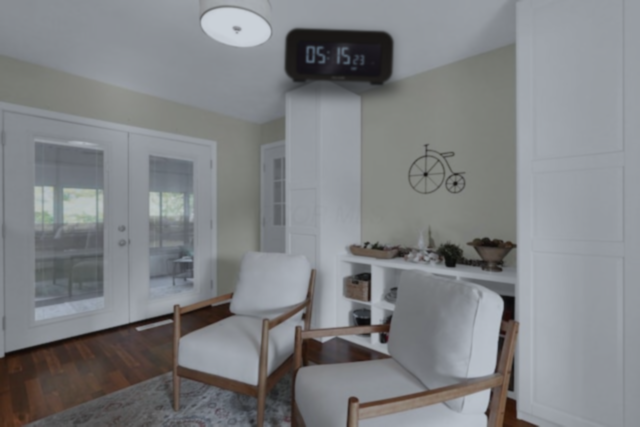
5:15
